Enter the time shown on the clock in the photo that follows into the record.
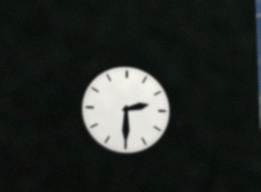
2:30
